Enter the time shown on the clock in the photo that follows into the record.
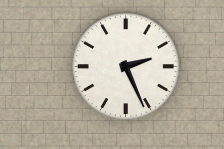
2:26
